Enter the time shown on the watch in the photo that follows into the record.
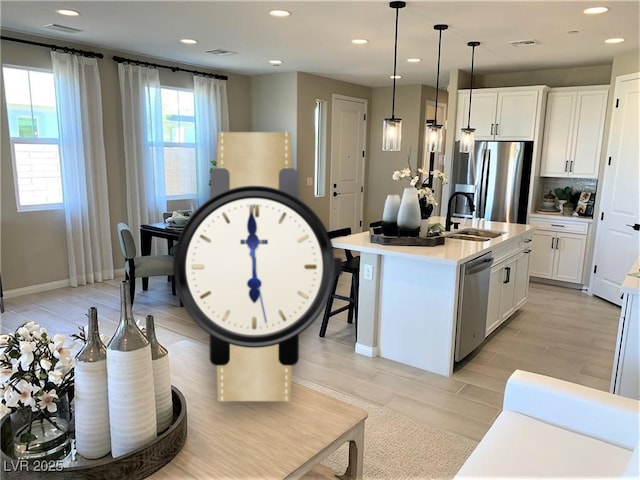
5:59:28
